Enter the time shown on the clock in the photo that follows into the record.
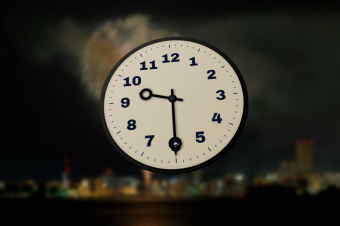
9:30
